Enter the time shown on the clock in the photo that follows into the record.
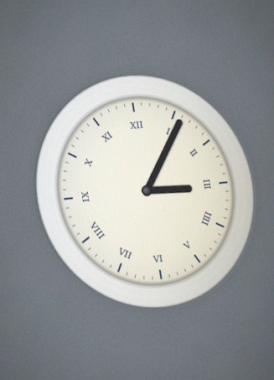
3:06
